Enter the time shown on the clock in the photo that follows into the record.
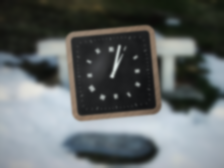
1:03
